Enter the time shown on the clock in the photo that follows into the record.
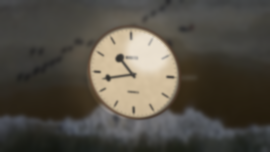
10:43
